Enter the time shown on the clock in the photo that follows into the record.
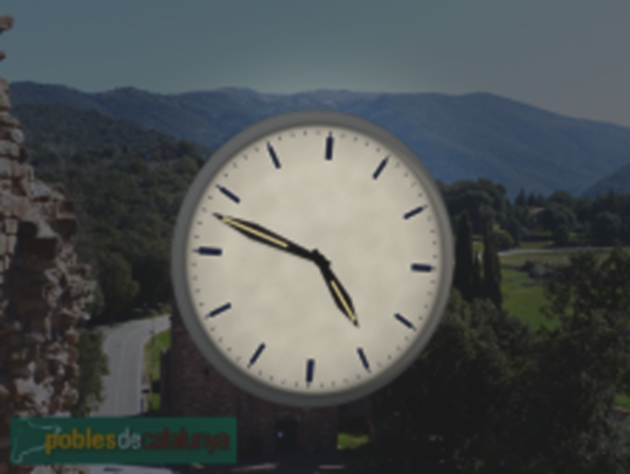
4:48
